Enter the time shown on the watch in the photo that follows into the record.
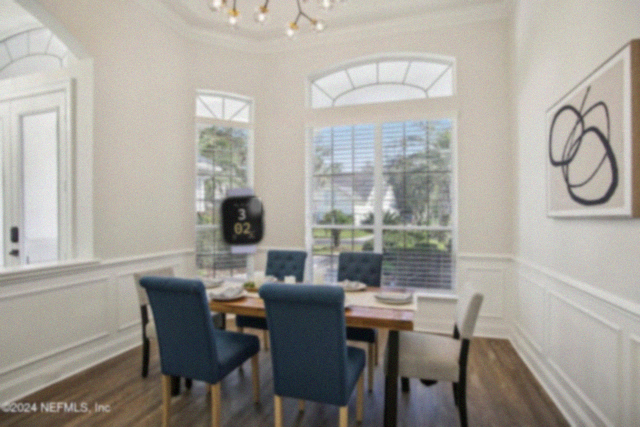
3:02
